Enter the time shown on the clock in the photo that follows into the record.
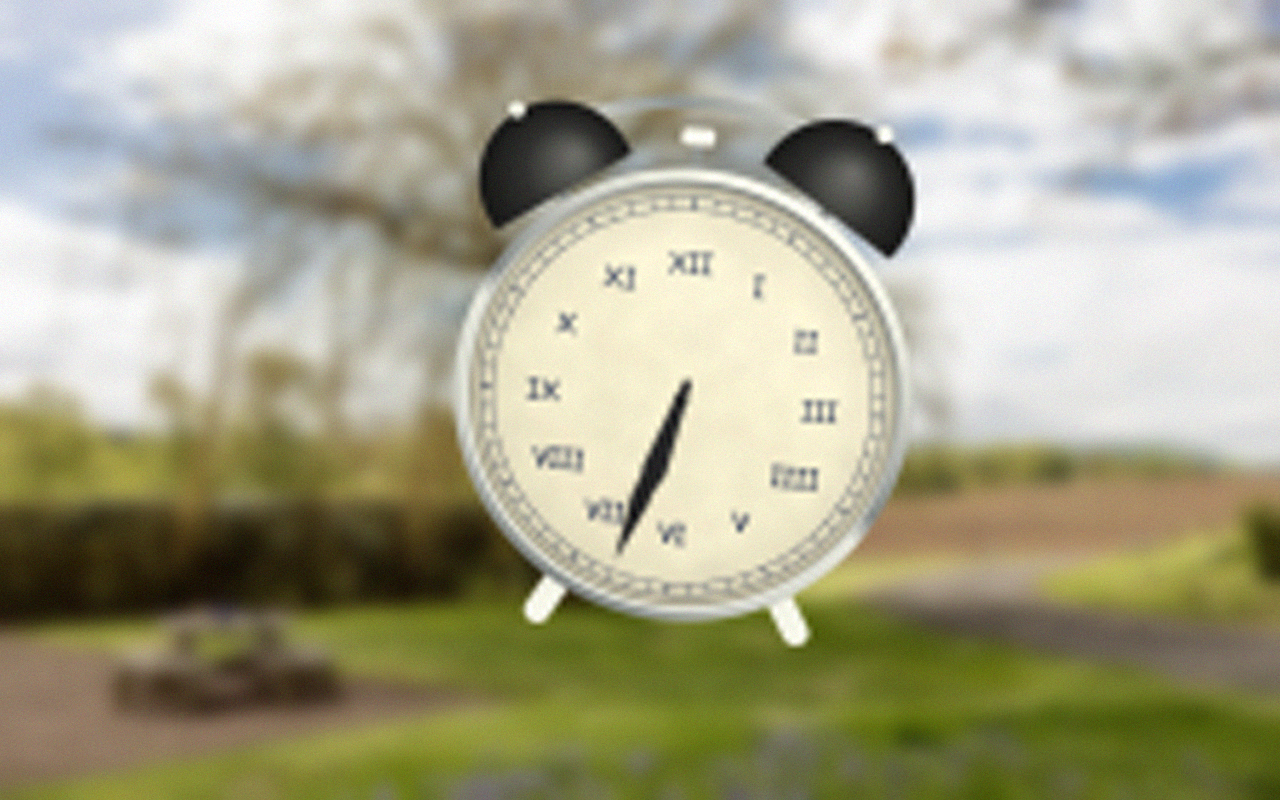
6:33
